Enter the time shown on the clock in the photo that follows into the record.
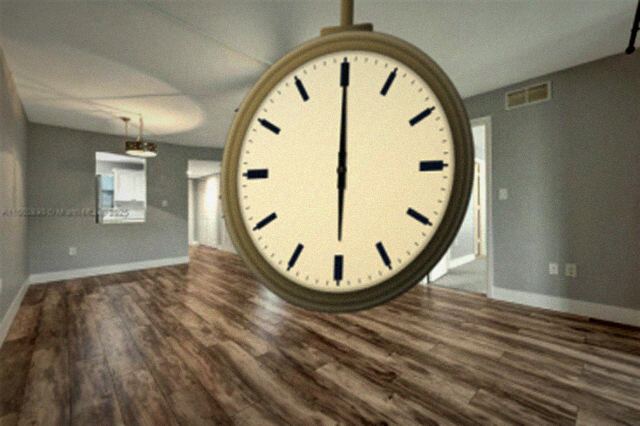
6:00
